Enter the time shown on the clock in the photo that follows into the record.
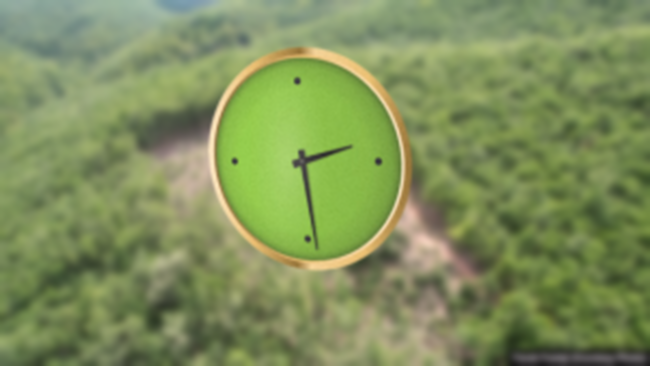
2:29
